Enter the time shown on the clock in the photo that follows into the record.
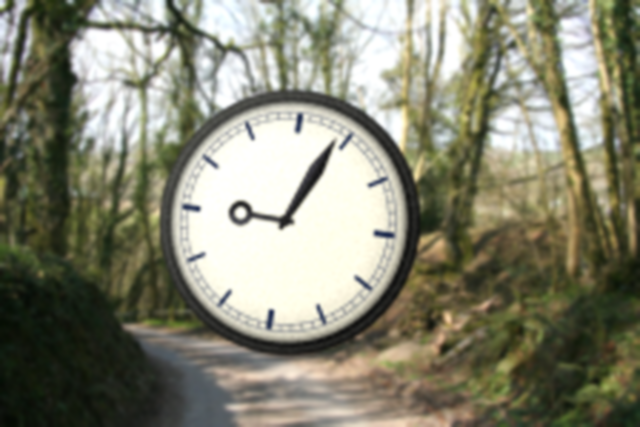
9:04
